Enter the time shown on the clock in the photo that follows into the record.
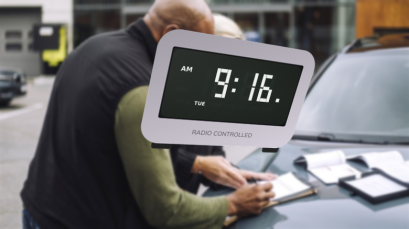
9:16
